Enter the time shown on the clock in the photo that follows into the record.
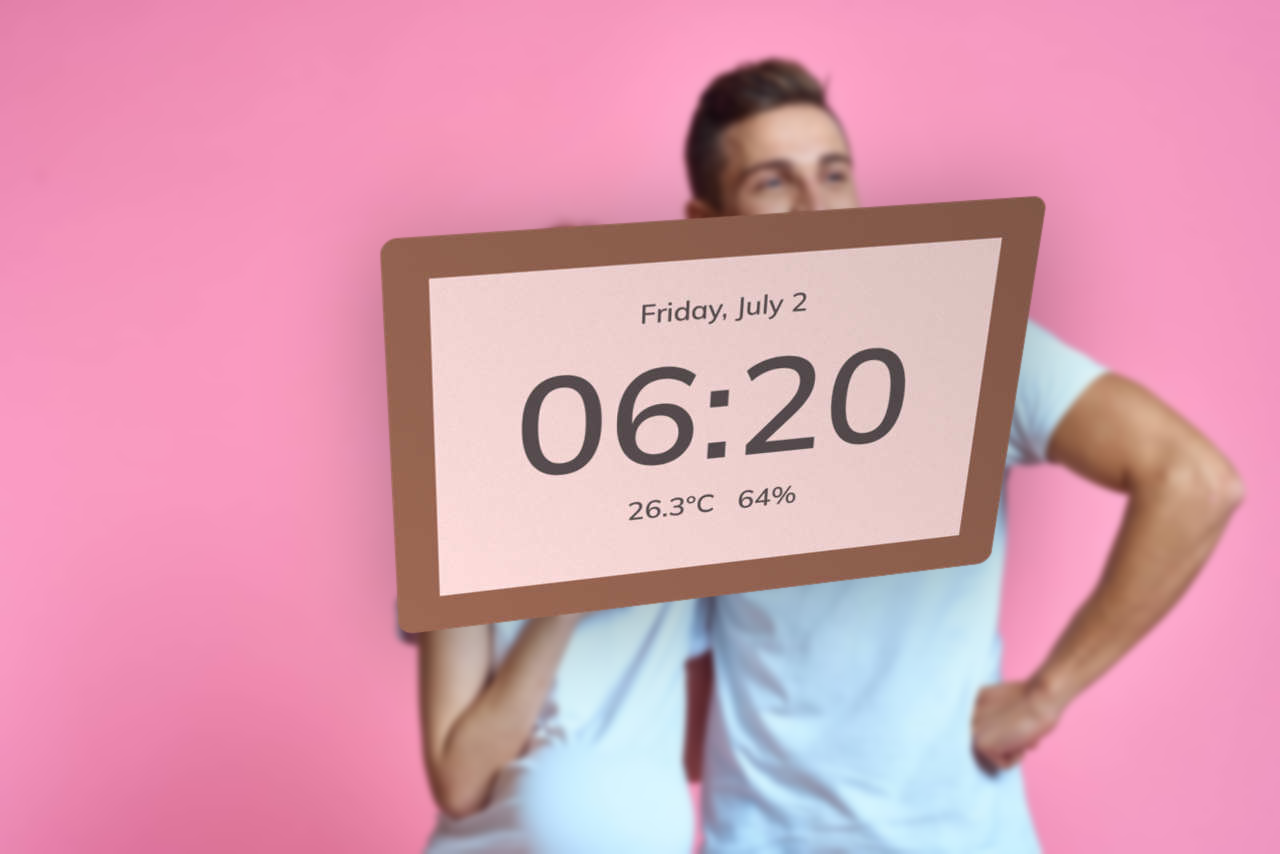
6:20
